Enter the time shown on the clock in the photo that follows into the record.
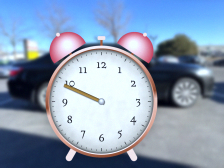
9:49
